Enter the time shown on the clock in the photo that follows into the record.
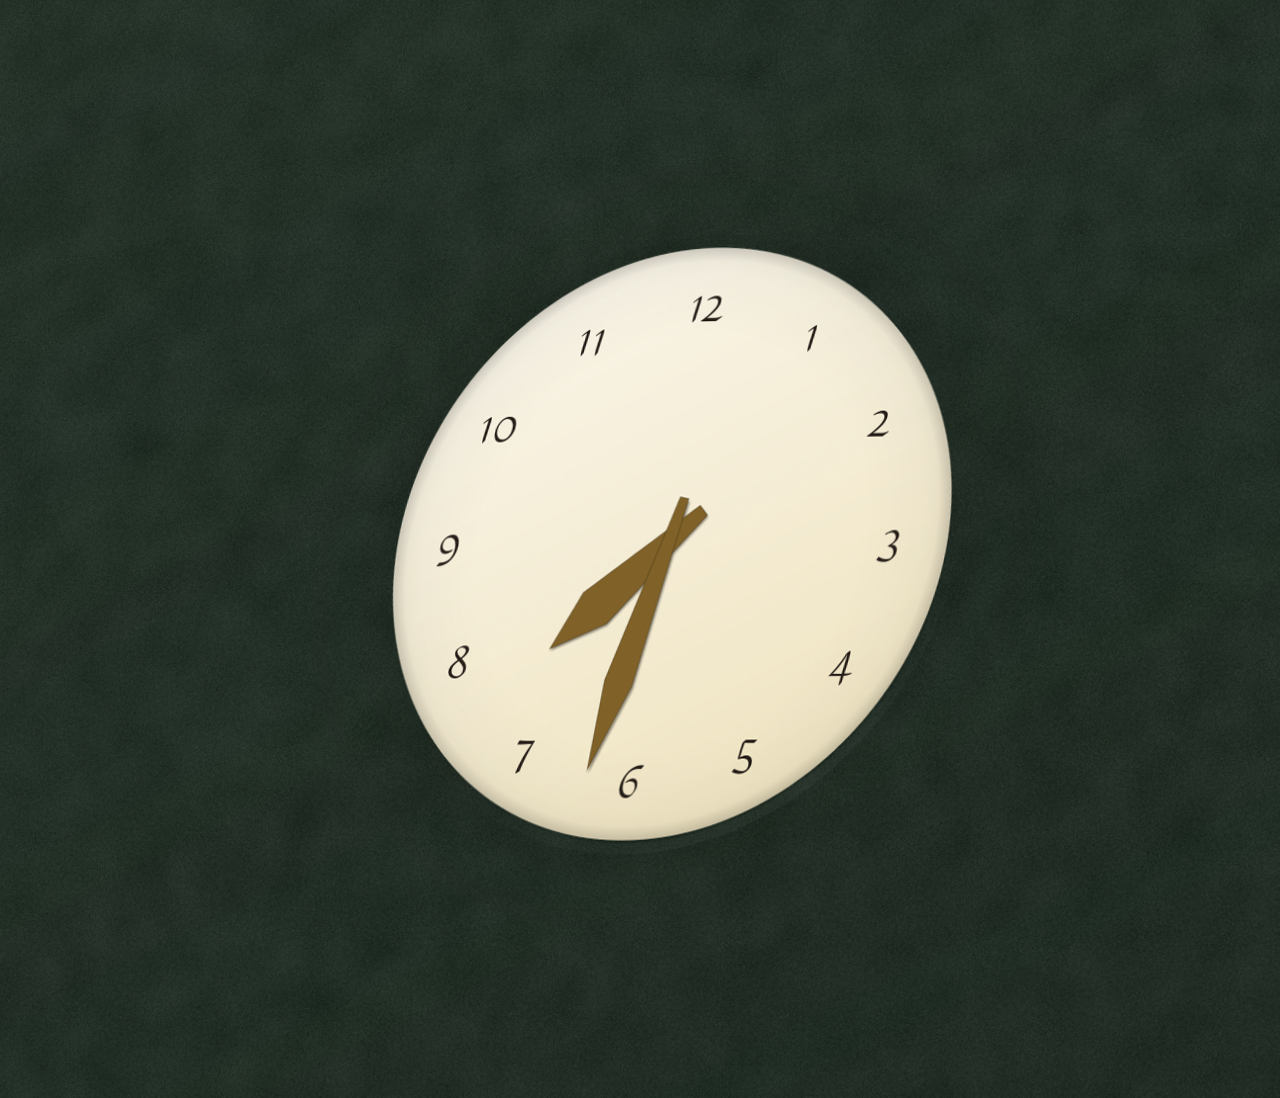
7:32
